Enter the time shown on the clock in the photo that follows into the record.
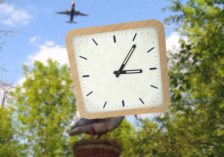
3:06
